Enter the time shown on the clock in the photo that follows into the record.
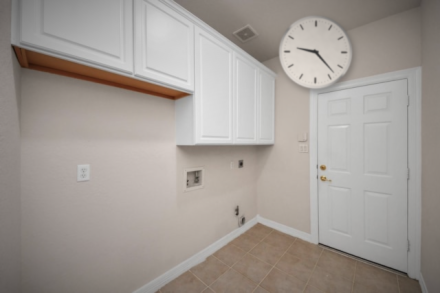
9:23
